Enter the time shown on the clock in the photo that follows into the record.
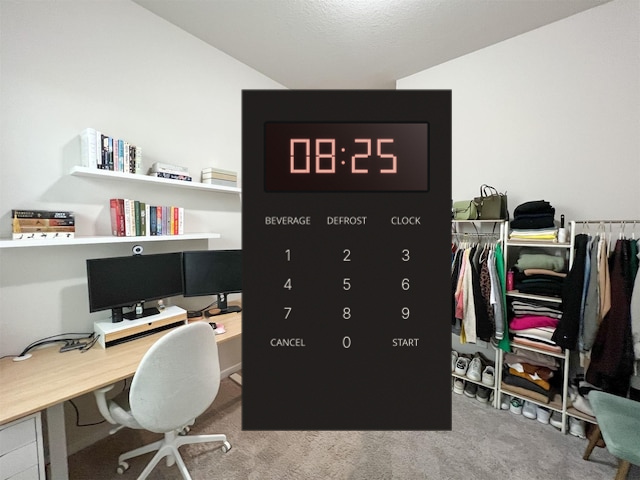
8:25
